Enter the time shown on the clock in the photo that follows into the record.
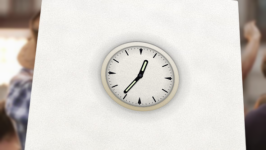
12:36
